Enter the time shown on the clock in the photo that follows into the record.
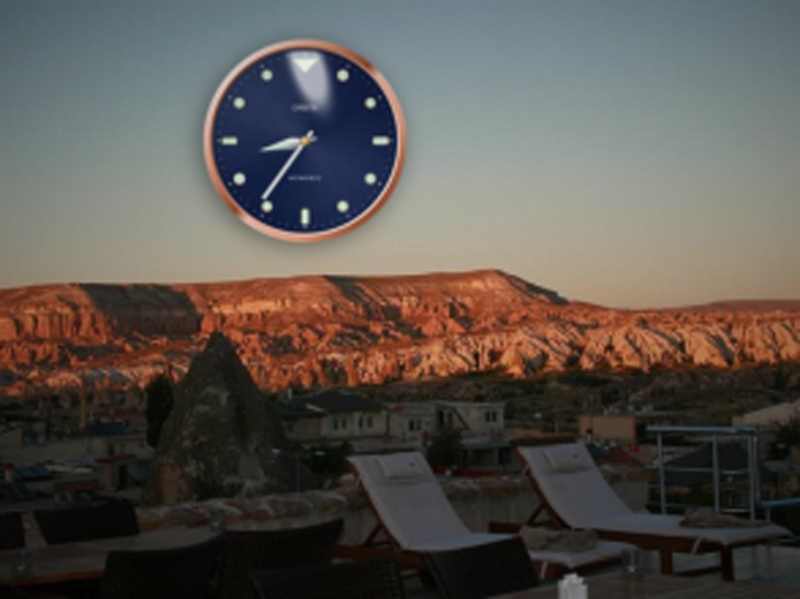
8:36
